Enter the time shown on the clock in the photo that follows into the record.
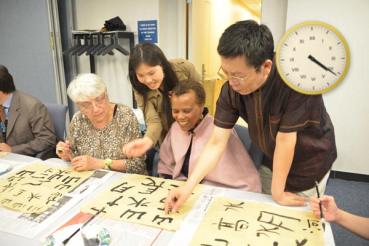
4:21
